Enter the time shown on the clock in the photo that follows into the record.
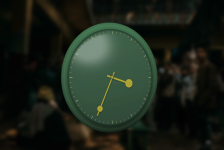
3:34
